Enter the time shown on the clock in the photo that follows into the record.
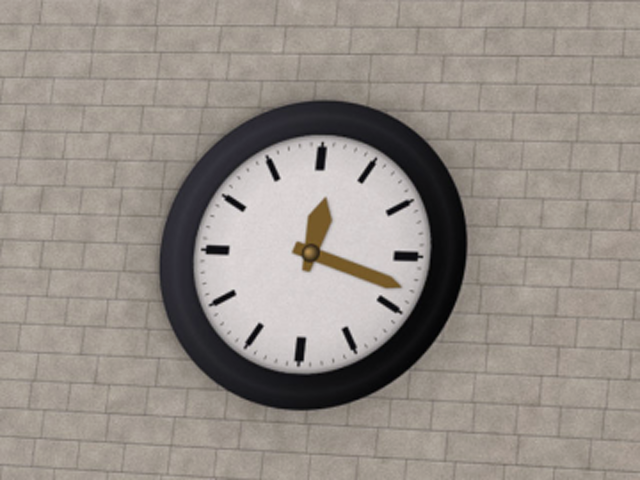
12:18
